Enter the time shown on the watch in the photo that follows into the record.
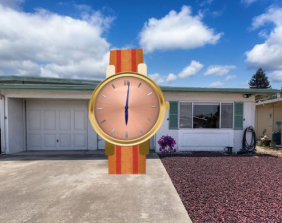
6:01
